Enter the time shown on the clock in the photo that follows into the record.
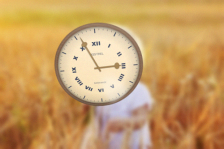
2:56
